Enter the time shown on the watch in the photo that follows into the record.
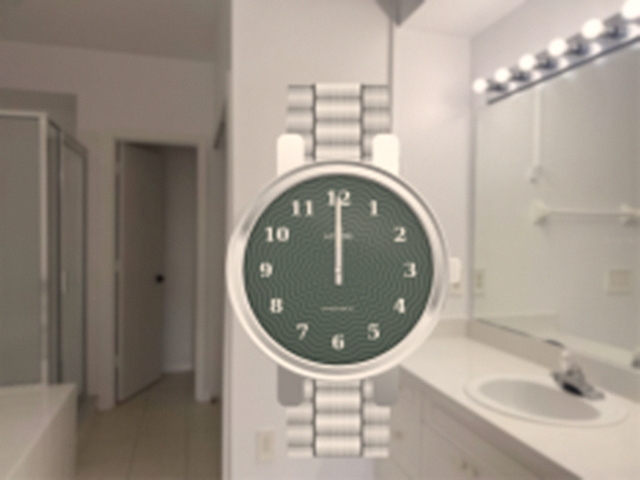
12:00
